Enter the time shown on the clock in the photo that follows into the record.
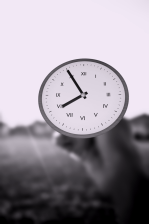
7:55
